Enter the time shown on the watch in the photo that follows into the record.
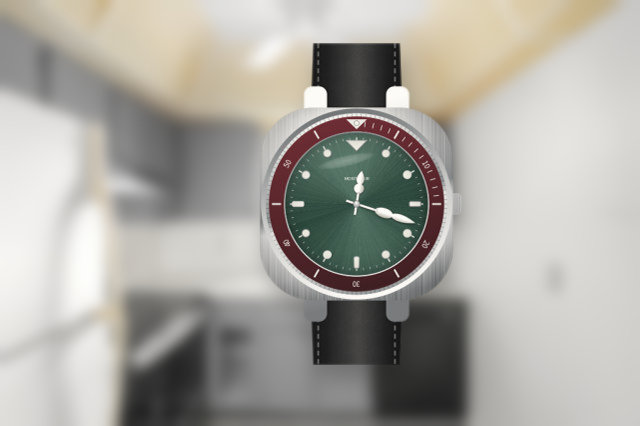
12:18
